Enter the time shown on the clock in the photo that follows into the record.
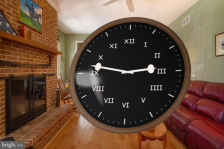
2:47
